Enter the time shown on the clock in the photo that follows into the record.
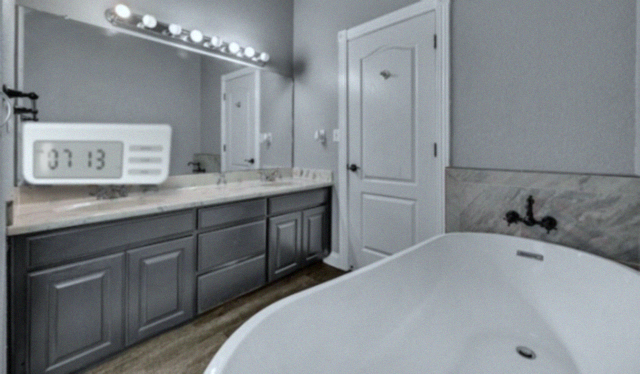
7:13
